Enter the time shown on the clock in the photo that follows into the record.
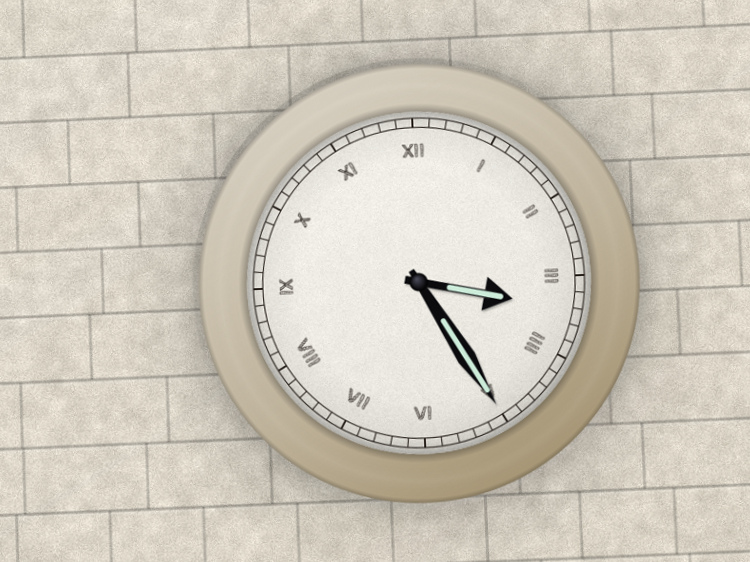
3:25
